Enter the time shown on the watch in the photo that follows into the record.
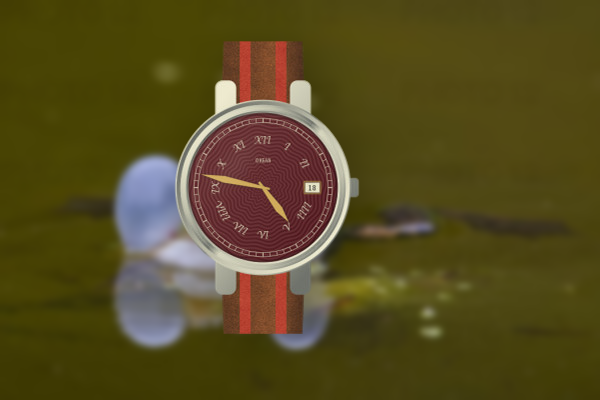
4:47
